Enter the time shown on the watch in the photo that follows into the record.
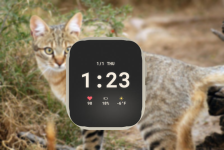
1:23
